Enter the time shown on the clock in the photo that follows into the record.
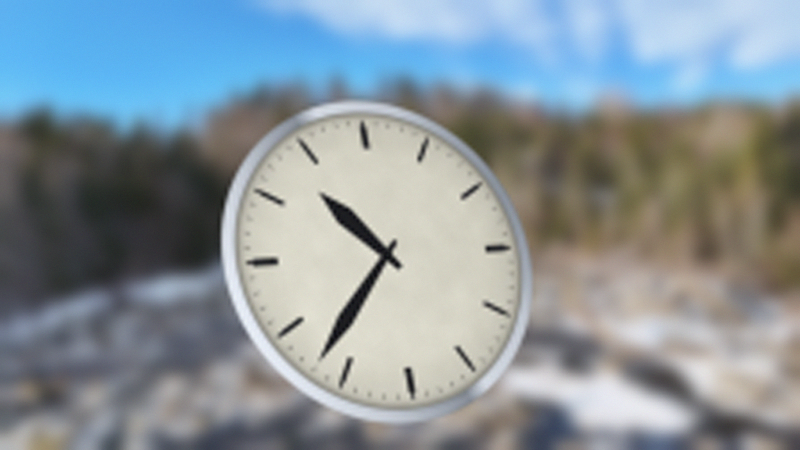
10:37
